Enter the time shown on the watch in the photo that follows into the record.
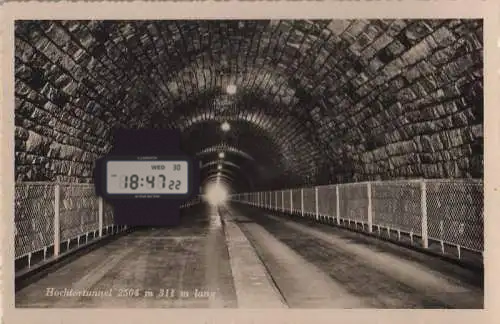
18:47:22
